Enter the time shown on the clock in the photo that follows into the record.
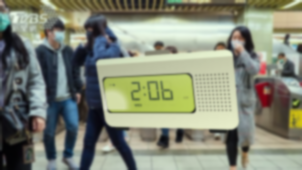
2:06
